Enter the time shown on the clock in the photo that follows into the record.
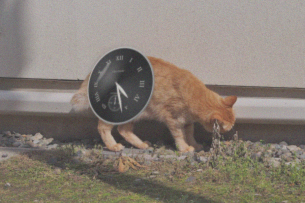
4:27
